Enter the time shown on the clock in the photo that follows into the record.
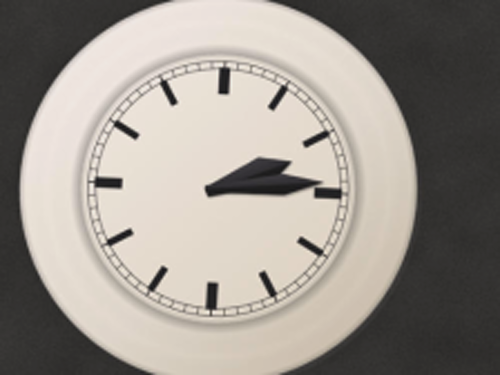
2:14
